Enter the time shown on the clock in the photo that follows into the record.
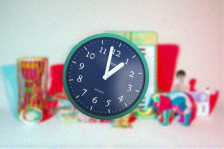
12:58
